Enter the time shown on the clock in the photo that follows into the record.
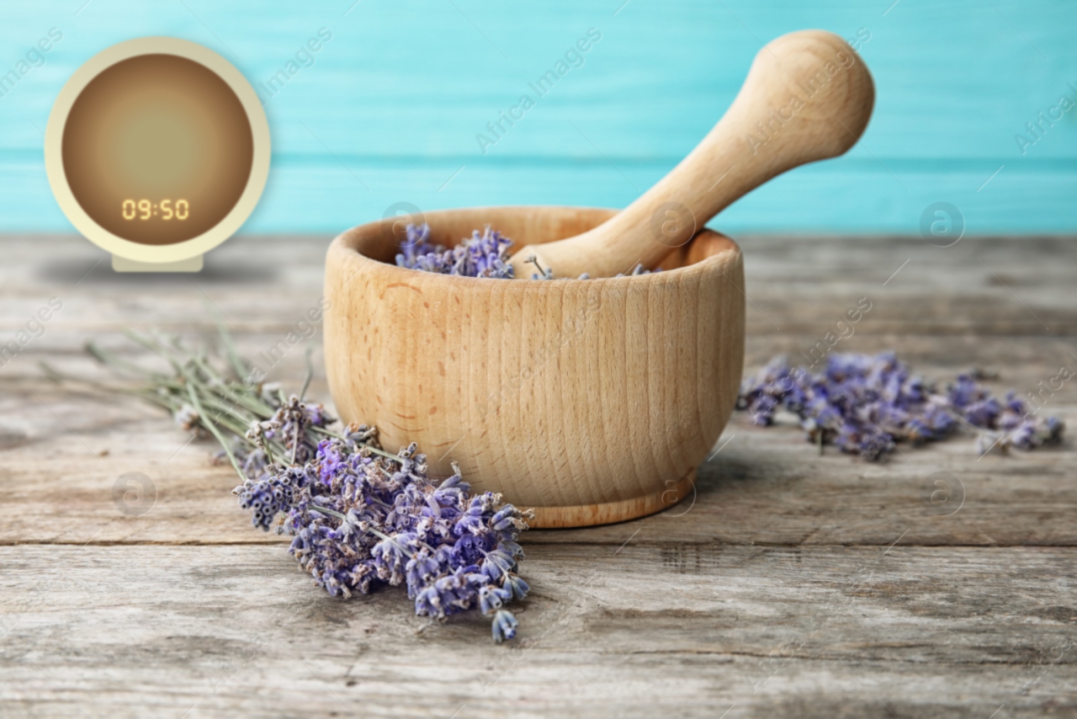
9:50
